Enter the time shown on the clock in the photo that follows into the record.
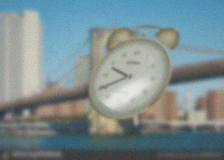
9:40
